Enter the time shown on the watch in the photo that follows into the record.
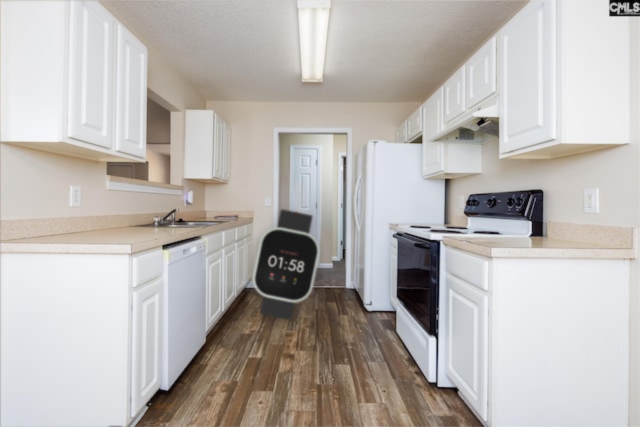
1:58
